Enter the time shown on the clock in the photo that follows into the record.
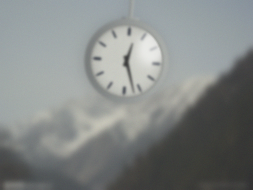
12:27
